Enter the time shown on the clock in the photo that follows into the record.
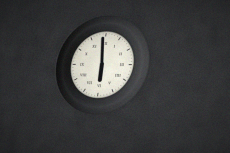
5:59
